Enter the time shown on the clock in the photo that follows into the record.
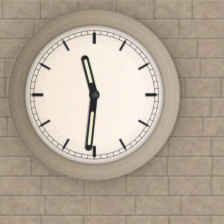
11:31
